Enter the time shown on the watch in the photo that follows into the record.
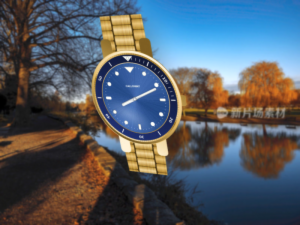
8:11
